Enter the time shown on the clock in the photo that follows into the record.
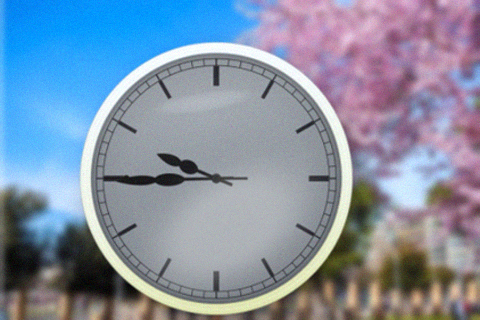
9:44:45
